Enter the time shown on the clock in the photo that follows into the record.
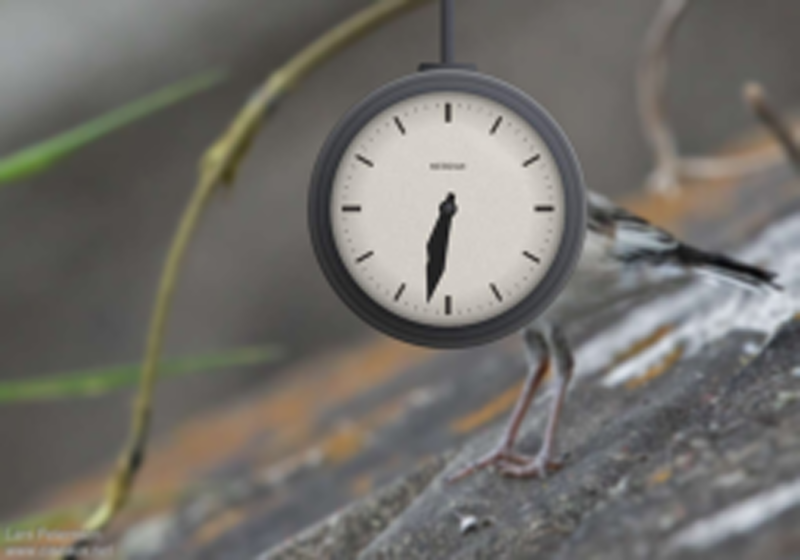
6:32
